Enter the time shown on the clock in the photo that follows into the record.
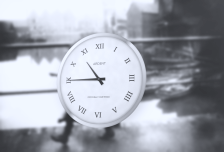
10:45
